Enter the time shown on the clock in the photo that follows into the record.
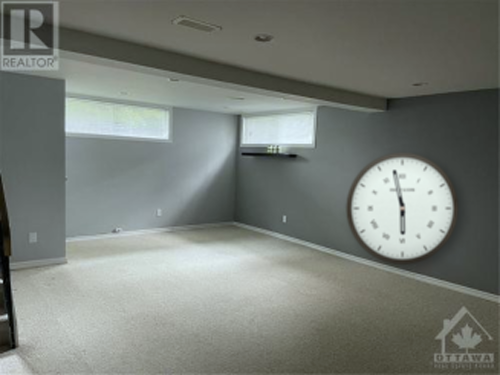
5:58
